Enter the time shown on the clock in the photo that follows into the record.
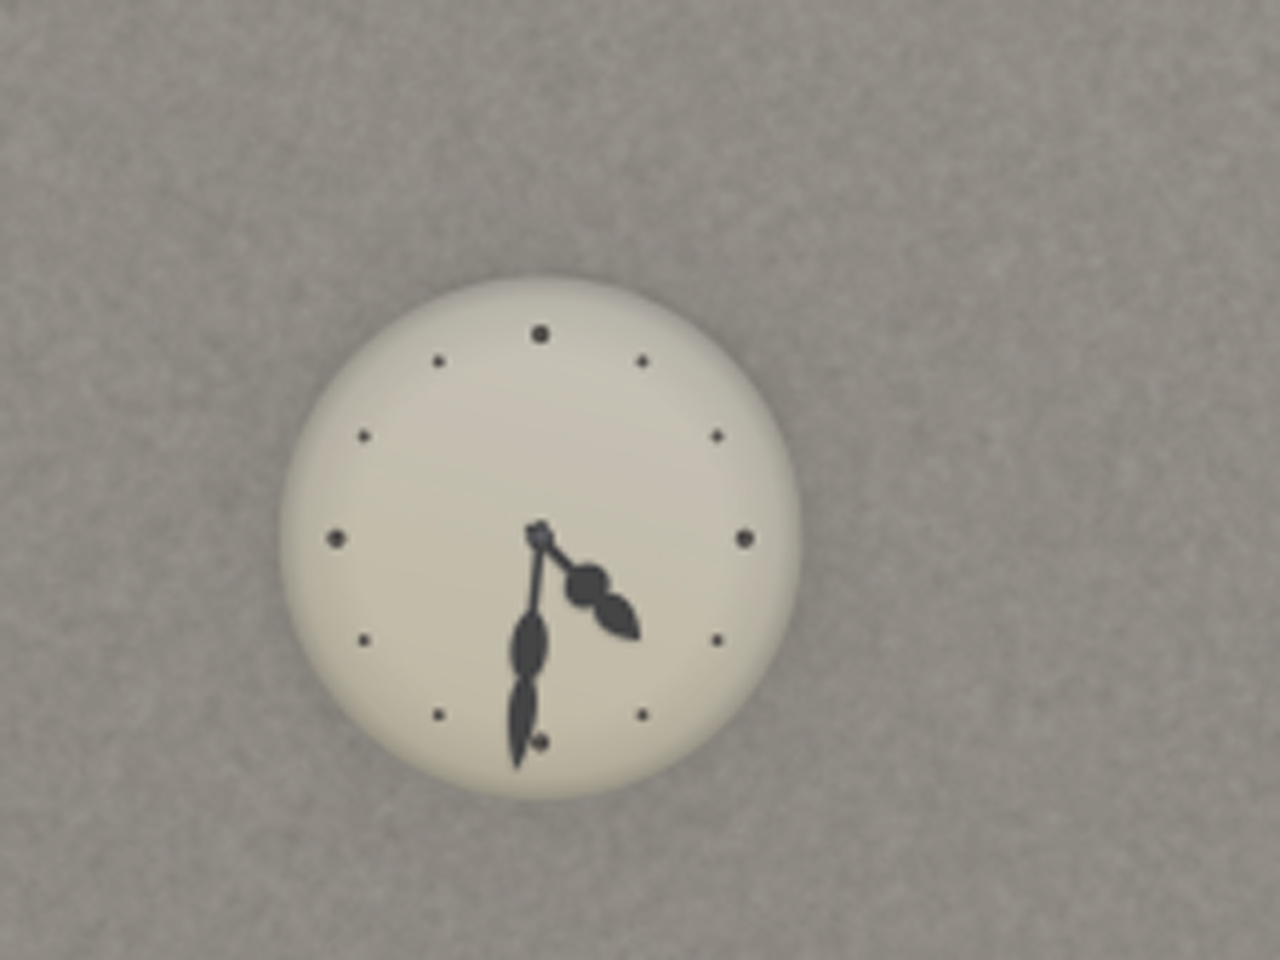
4:31
